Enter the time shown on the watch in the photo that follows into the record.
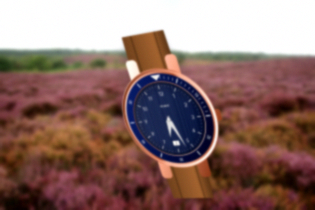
6:27
